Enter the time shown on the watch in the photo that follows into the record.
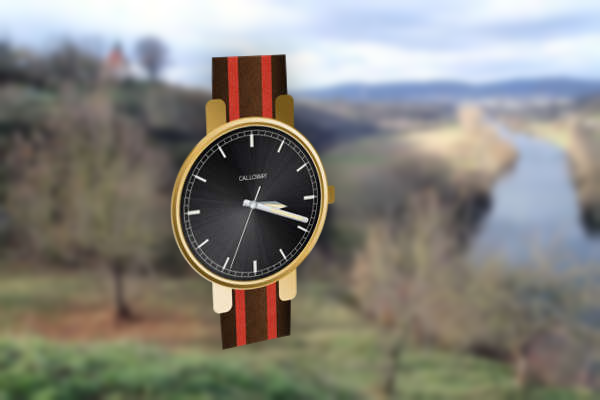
3:18:34
